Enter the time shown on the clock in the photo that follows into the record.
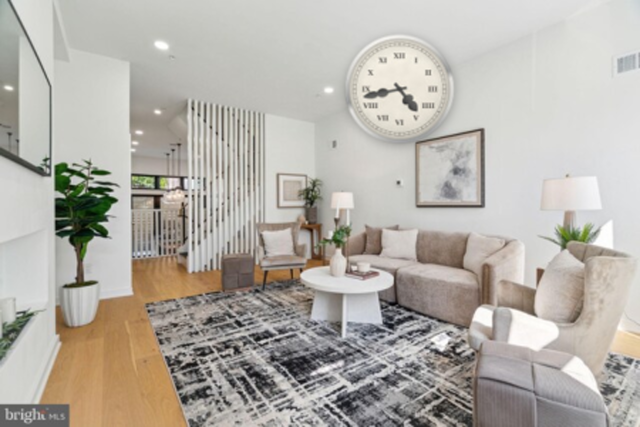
4:43
